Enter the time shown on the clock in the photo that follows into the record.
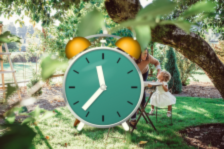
11:37
